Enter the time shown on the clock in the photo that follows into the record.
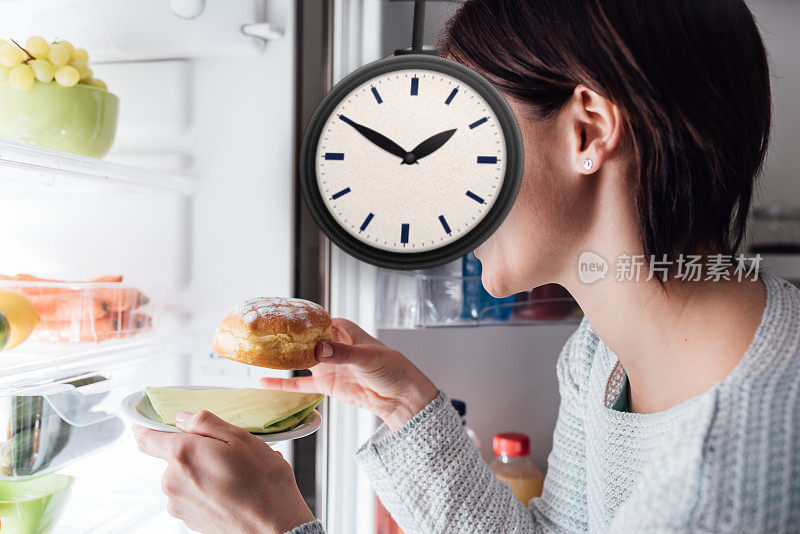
1:50
